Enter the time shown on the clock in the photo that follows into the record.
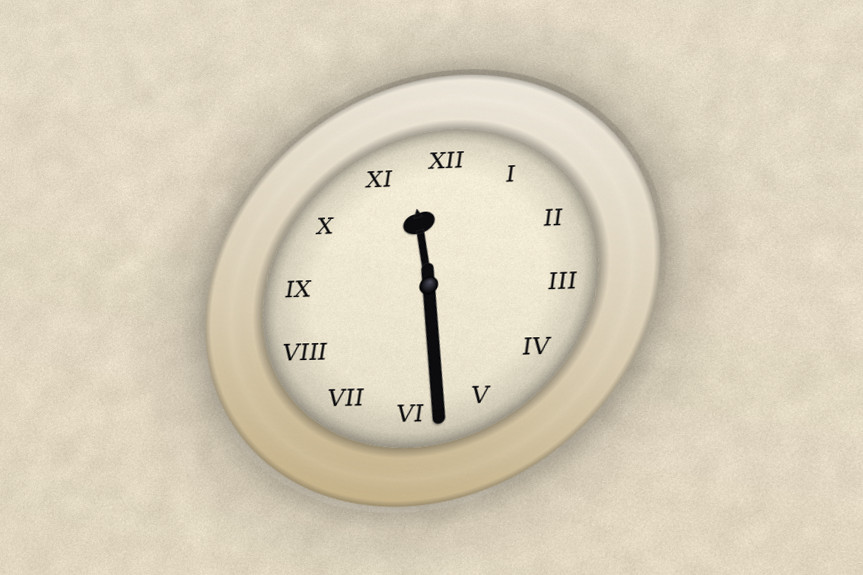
11:28
